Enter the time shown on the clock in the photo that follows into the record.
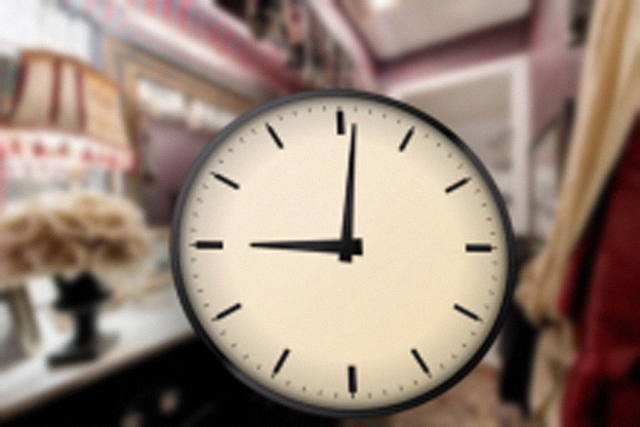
9:01
